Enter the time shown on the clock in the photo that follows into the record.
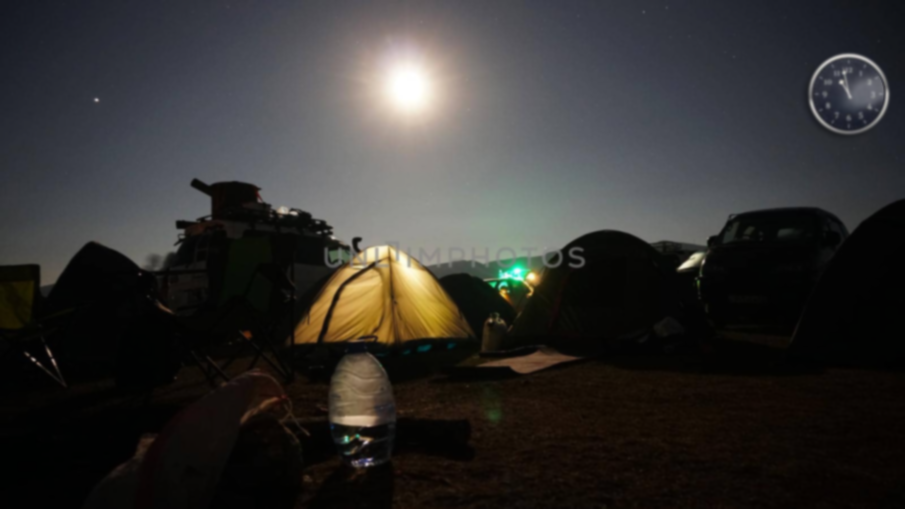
10:58
